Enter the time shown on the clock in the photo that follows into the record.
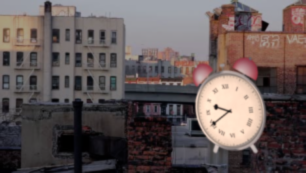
9:40
